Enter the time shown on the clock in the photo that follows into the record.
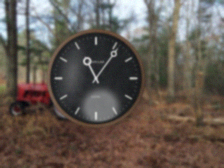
11:06
